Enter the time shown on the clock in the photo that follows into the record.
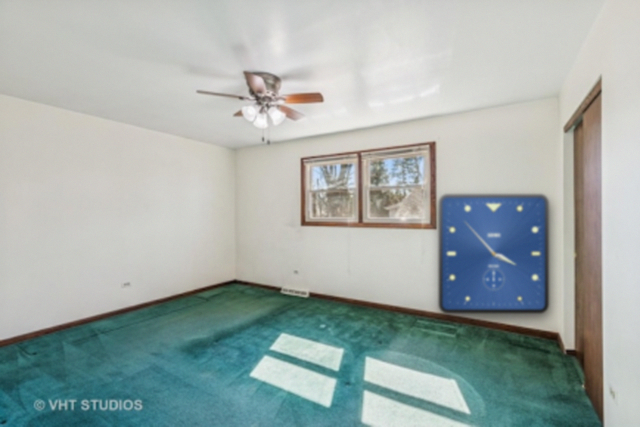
3:53
